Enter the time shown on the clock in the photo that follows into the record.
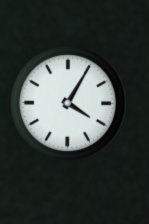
4:05
